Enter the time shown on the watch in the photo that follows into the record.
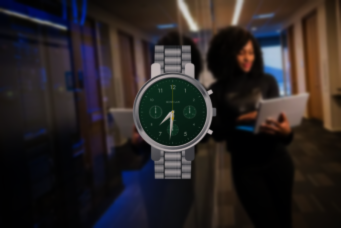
7:31
